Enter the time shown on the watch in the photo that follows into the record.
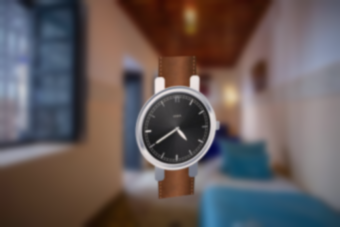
4:40
